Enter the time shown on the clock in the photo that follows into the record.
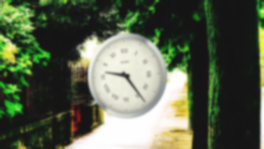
9:24
